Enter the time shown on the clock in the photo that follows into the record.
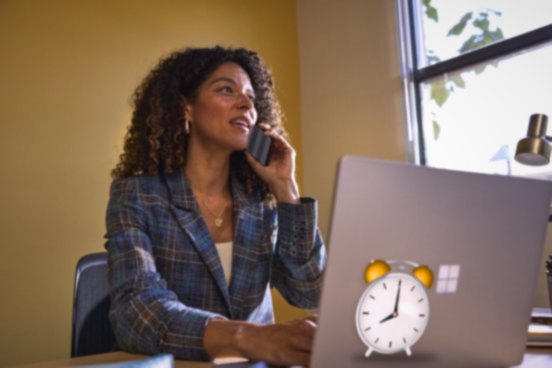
8:00
